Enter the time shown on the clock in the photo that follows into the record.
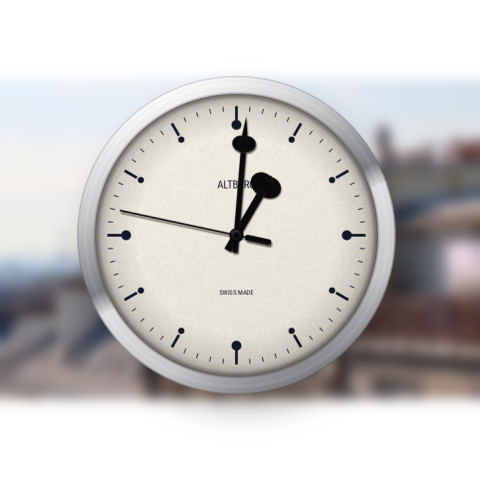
1:00:47
